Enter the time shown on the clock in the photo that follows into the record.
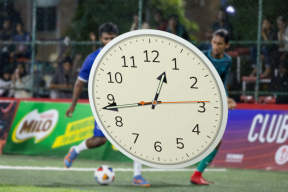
12:43:14
